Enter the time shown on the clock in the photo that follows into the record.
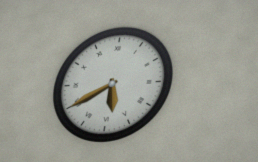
5:40
